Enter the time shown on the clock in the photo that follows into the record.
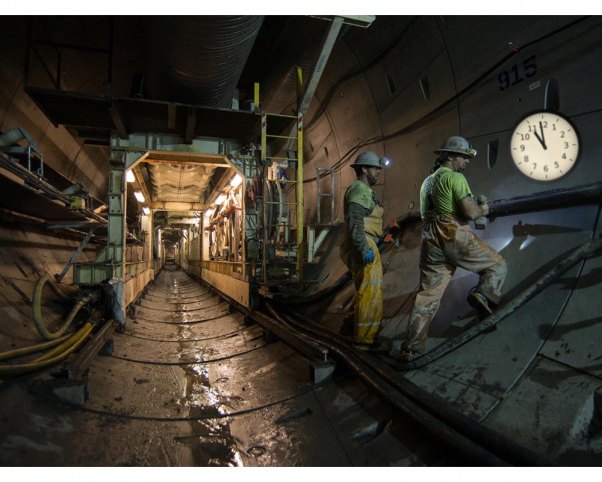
10:59
